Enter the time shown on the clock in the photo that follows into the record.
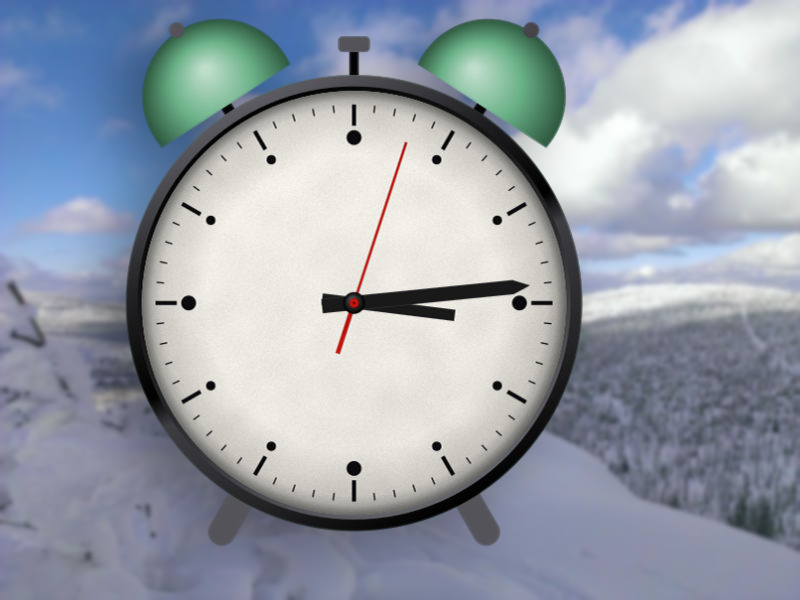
3:14:03
